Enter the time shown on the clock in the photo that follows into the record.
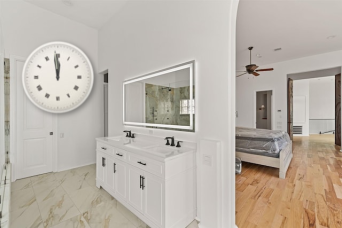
11:59
